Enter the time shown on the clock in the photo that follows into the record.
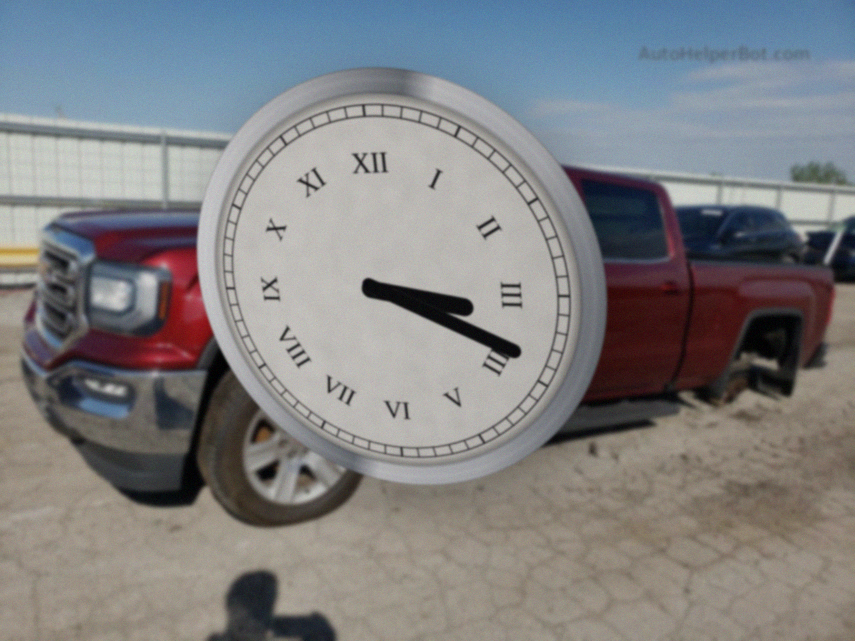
3:19
